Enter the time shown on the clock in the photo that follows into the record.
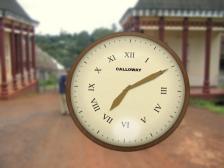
7:10
